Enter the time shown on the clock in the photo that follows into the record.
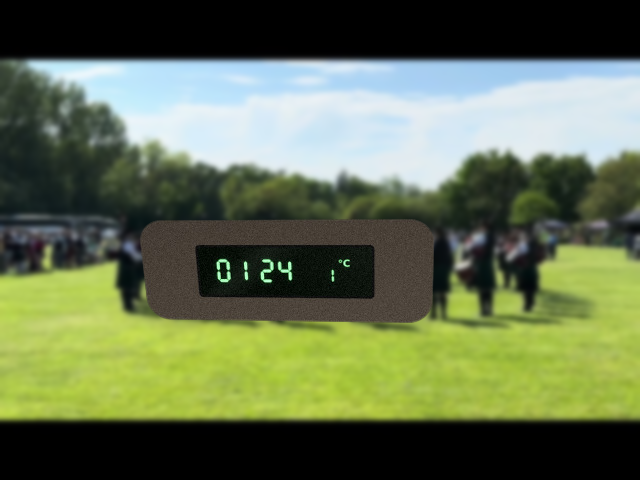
1:24
